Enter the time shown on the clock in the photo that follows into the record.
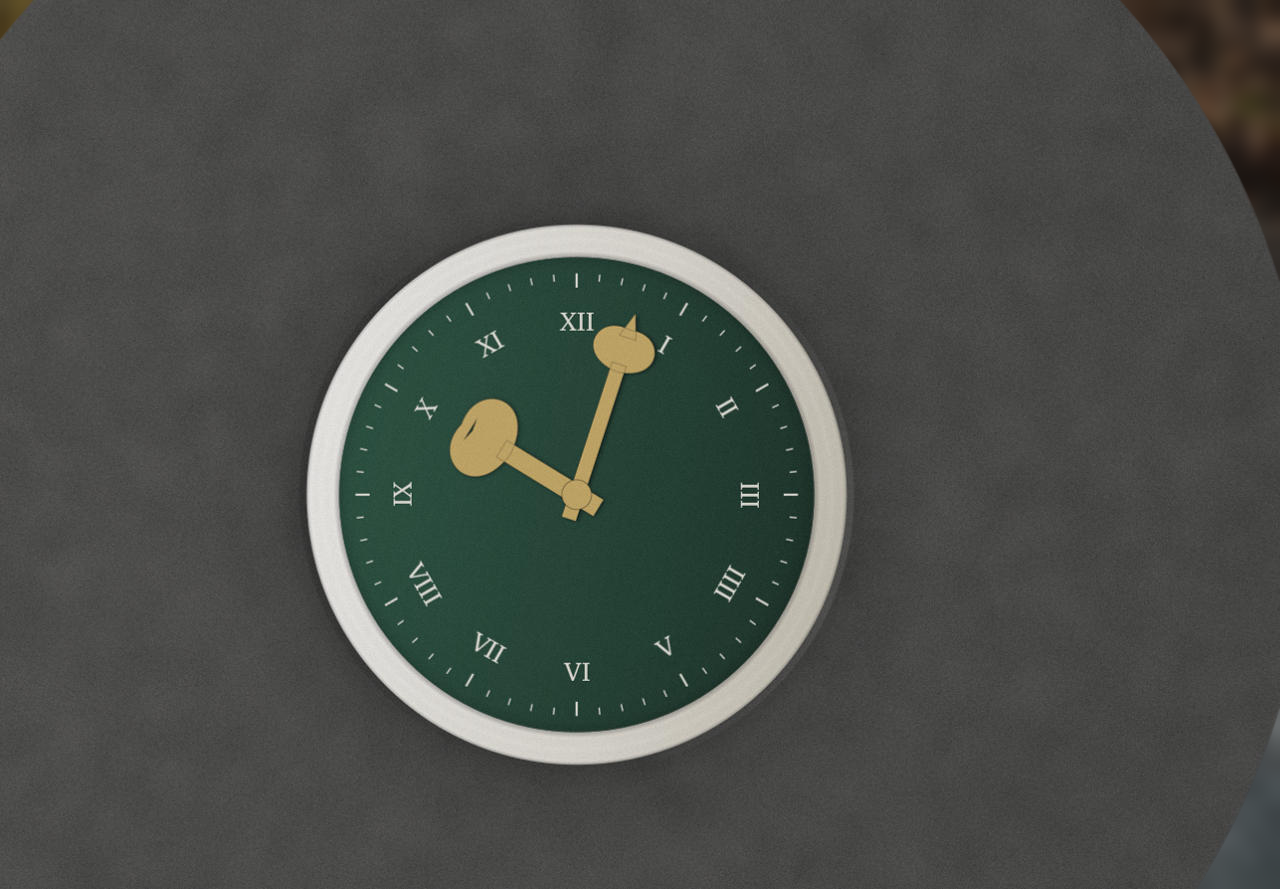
10:03
